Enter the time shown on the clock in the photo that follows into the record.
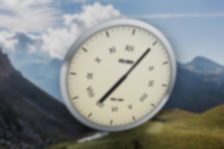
7:05
